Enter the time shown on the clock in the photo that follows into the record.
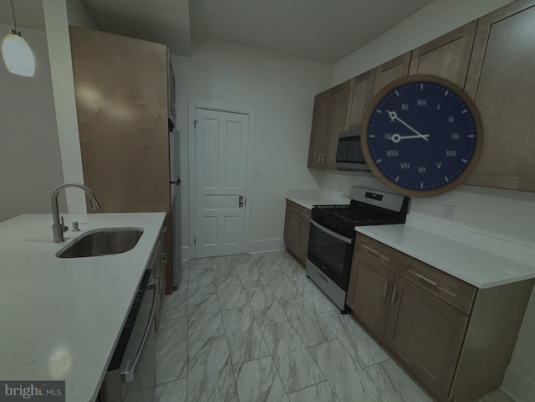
8:51
